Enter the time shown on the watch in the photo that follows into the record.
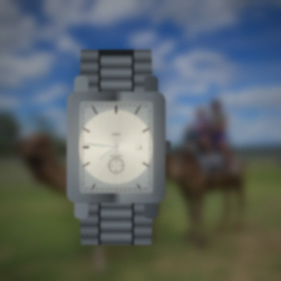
7:46
